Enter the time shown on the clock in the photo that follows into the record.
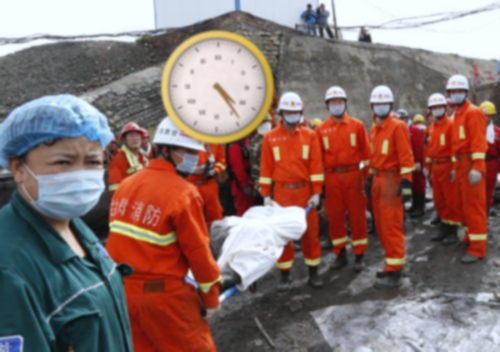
4:24
